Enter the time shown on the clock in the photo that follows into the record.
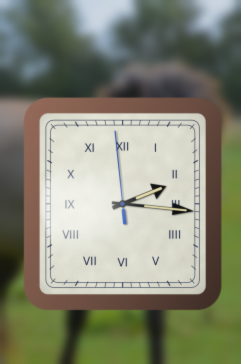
2:15:59
